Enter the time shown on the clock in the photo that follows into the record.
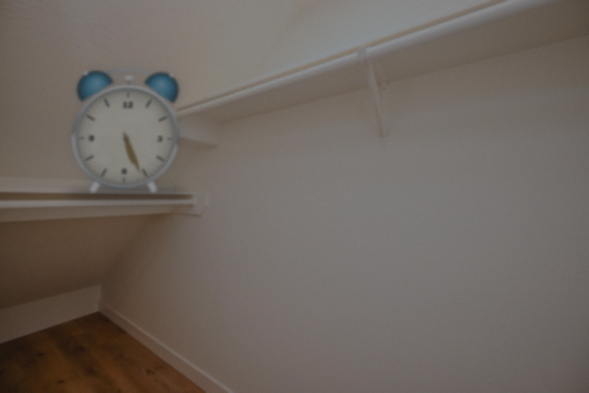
5:26
